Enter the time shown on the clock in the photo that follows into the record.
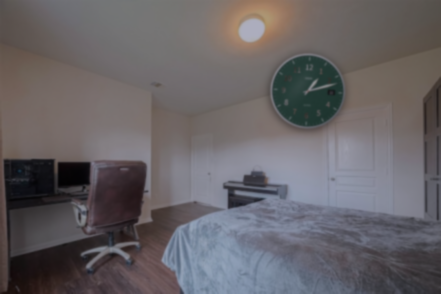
1:12
